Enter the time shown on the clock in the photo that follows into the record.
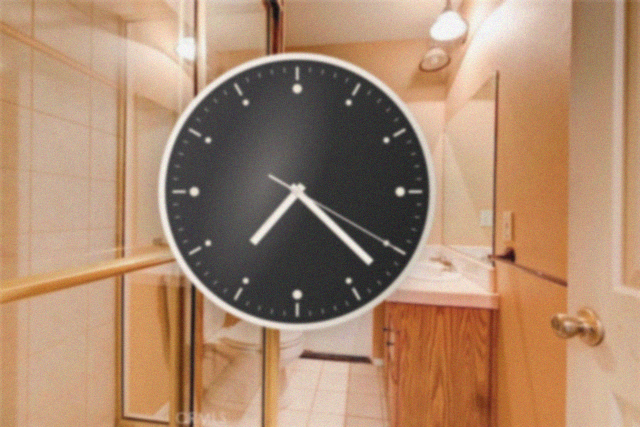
7:22:20
